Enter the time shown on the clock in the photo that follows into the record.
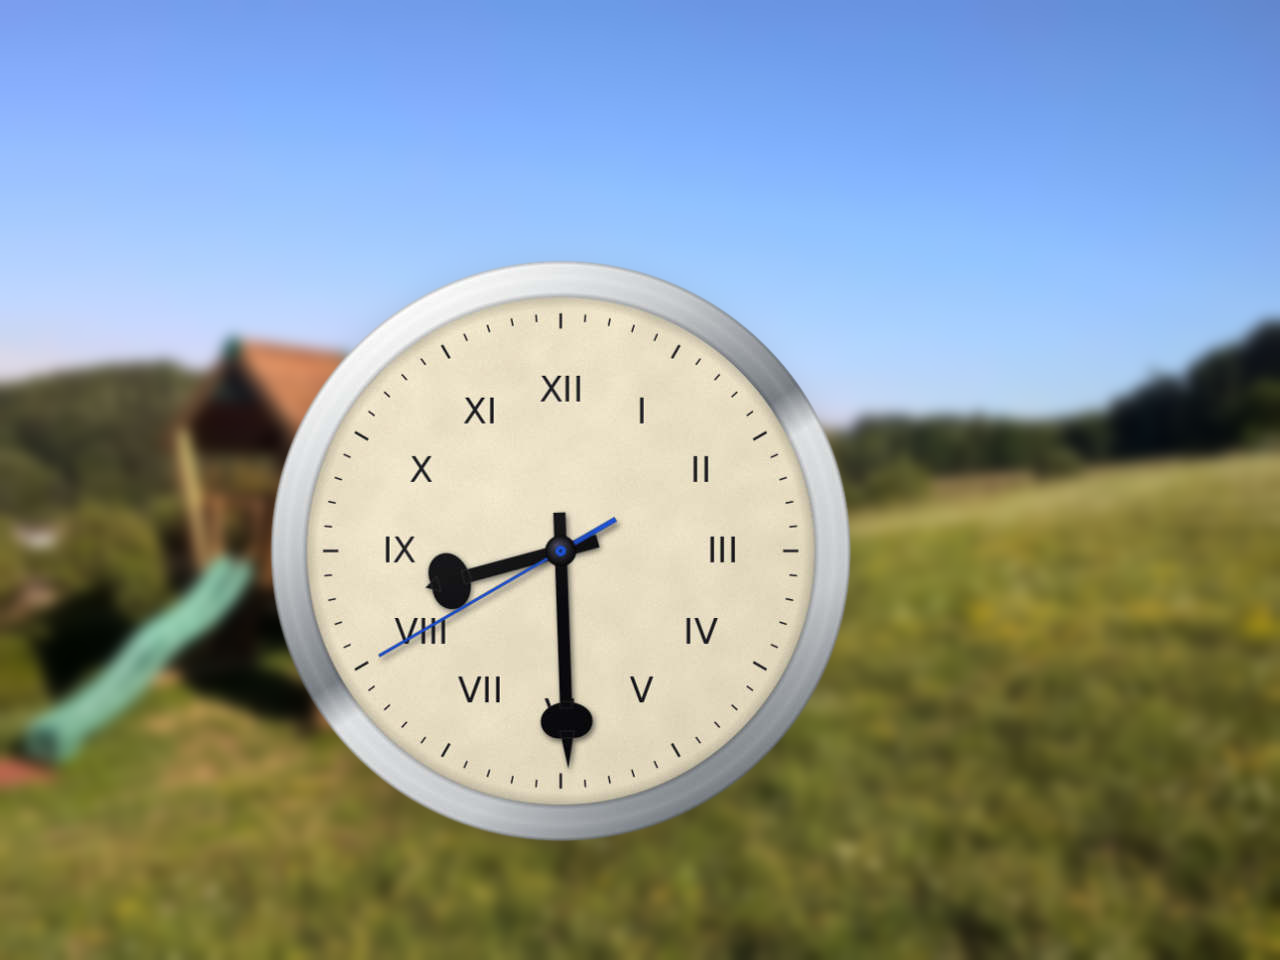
8:29:40
